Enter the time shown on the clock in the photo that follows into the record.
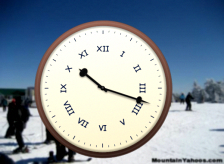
10:18
